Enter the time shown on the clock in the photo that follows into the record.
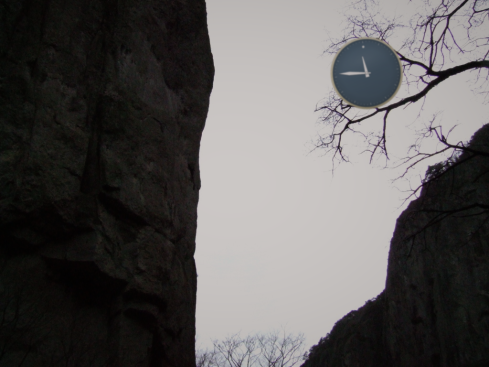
11:46
